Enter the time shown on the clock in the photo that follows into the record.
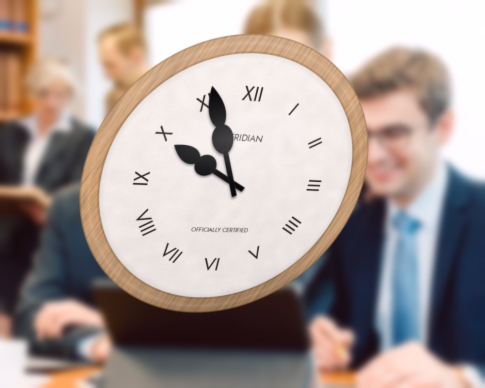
9:56
